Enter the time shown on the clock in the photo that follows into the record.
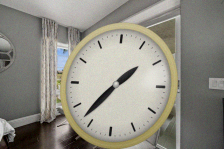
1:37
